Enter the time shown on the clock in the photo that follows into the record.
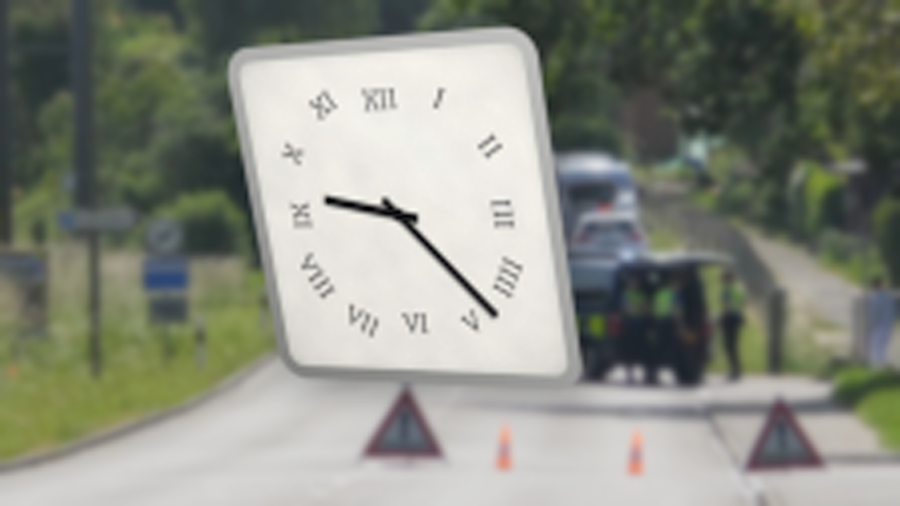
9:23
